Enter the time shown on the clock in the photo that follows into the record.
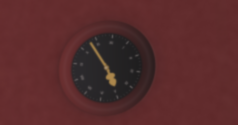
4:53
